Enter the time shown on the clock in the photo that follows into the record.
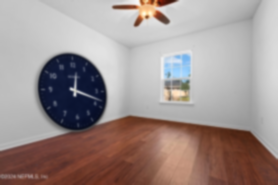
12:18
